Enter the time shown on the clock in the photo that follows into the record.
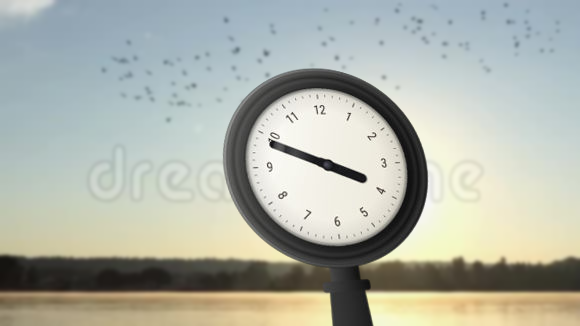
3:49
